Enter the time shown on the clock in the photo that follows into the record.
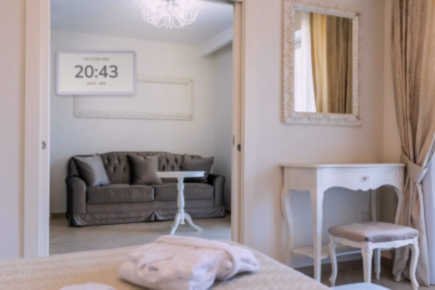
20:43
